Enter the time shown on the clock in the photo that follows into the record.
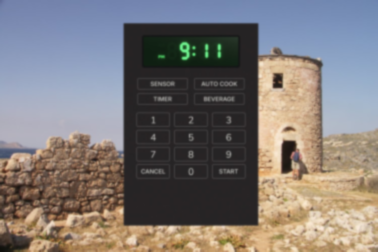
9:11
